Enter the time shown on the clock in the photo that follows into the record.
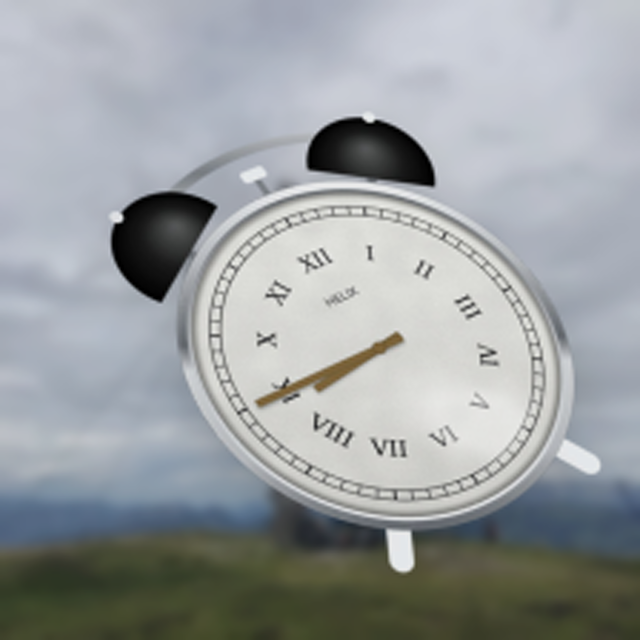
8:45
